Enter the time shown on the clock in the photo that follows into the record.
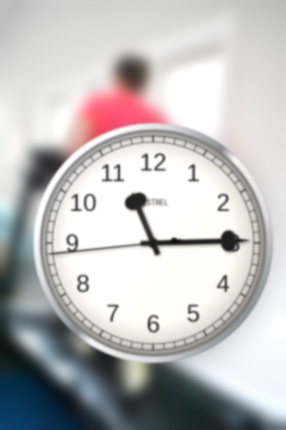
11:14:44
